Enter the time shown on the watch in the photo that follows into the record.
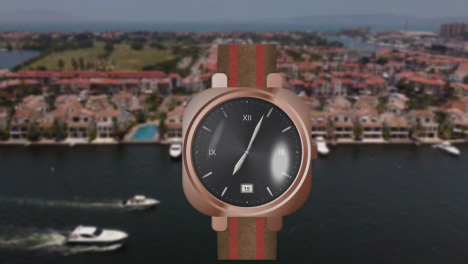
7:04
